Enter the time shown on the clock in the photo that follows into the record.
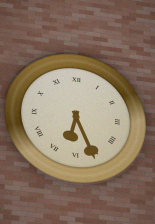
6:26
